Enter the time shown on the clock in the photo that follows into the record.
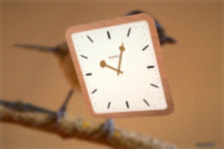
10:04
